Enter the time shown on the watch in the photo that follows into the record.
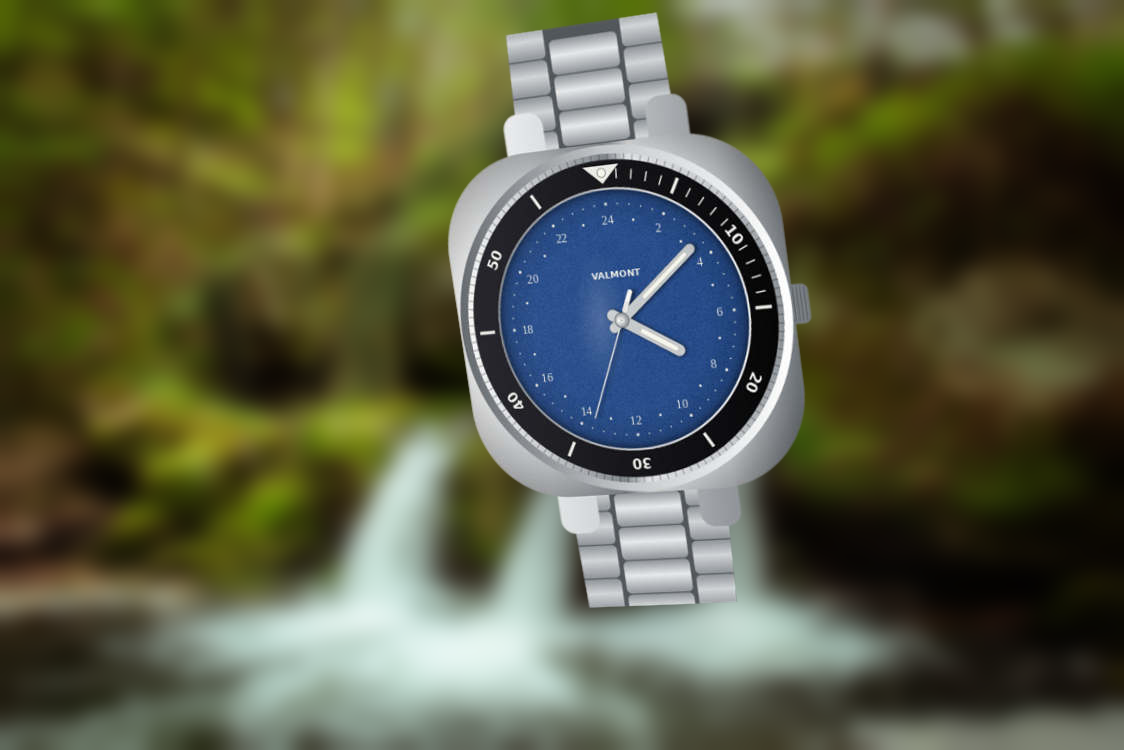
8:08:34
